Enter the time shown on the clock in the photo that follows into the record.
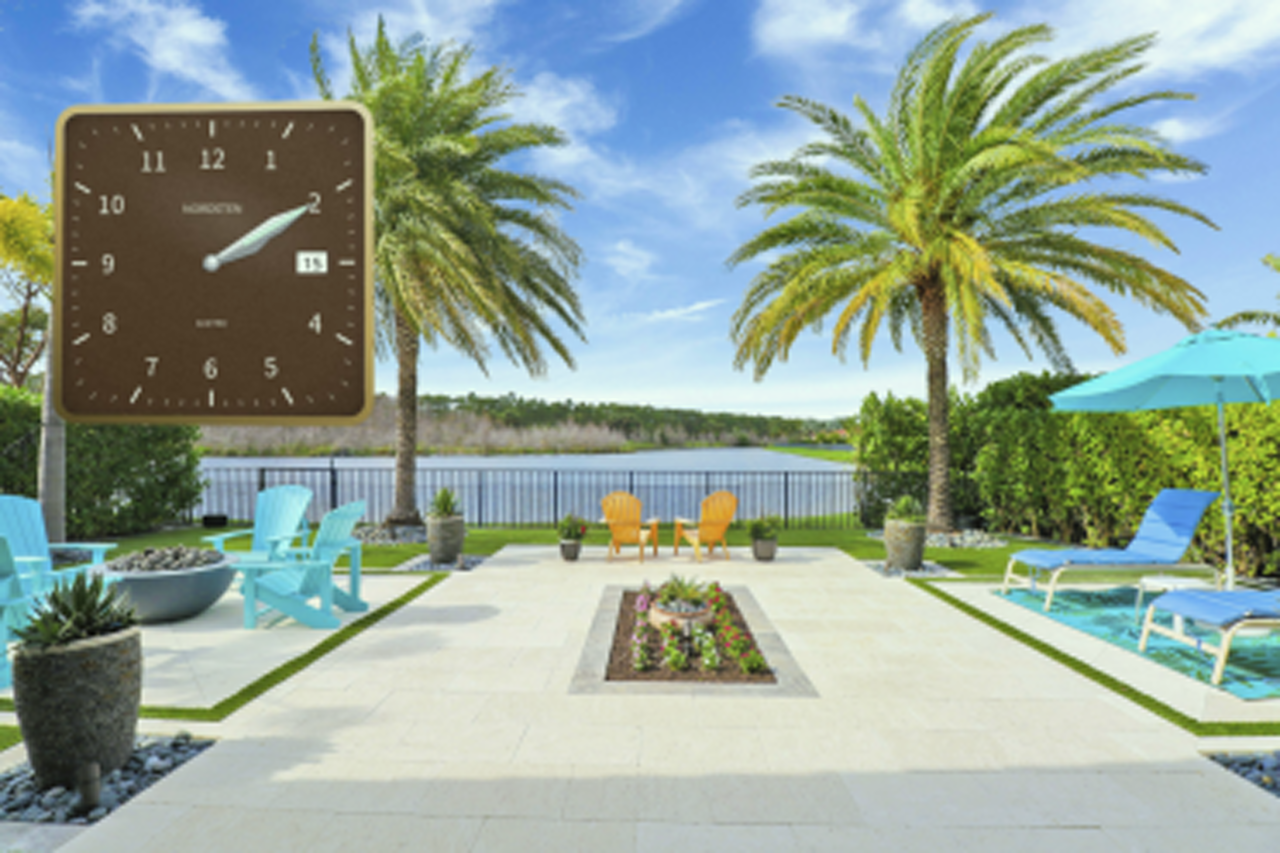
2:10
